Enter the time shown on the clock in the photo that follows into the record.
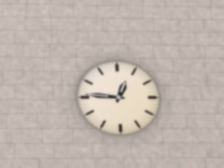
12:46
